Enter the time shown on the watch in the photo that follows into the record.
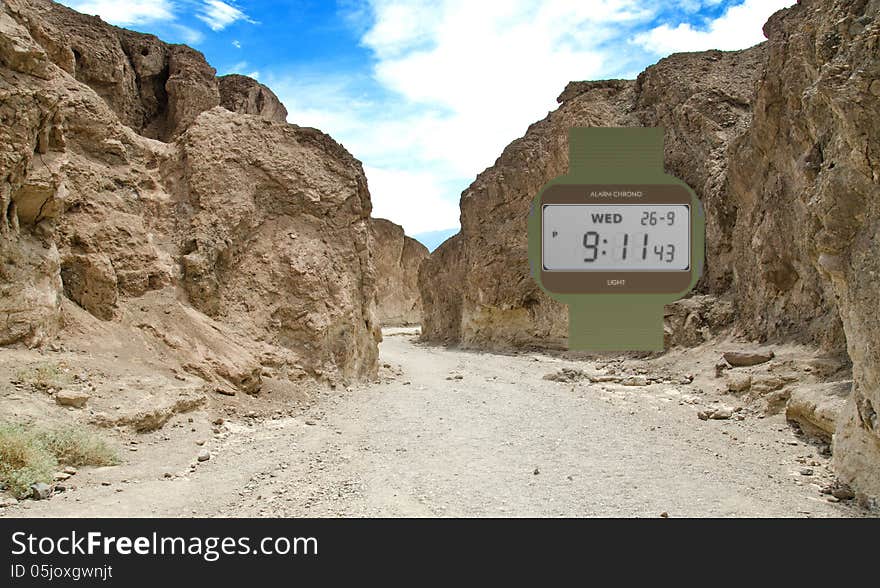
9:11:43
